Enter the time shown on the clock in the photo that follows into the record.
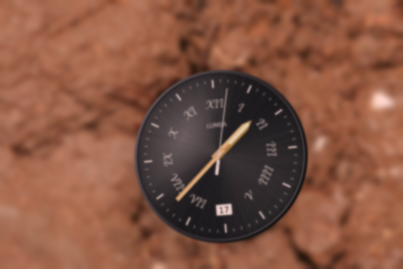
1:38:02
